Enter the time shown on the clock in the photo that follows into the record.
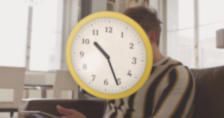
10:26
